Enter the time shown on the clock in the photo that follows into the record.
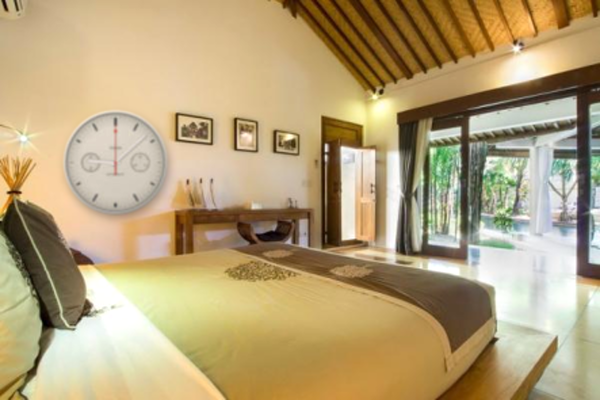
9:08
